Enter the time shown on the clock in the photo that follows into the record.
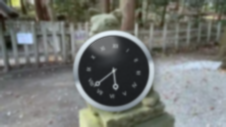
5:38
